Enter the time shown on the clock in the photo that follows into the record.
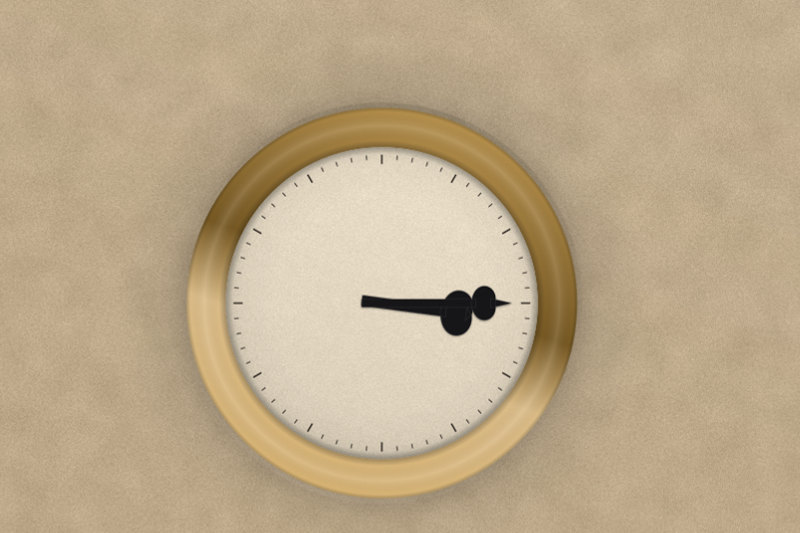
3:15
